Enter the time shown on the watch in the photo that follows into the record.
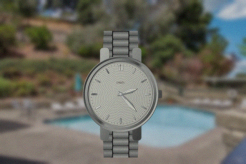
2:23
